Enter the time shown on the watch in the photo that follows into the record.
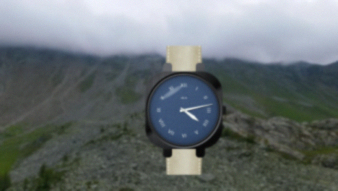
4:13
